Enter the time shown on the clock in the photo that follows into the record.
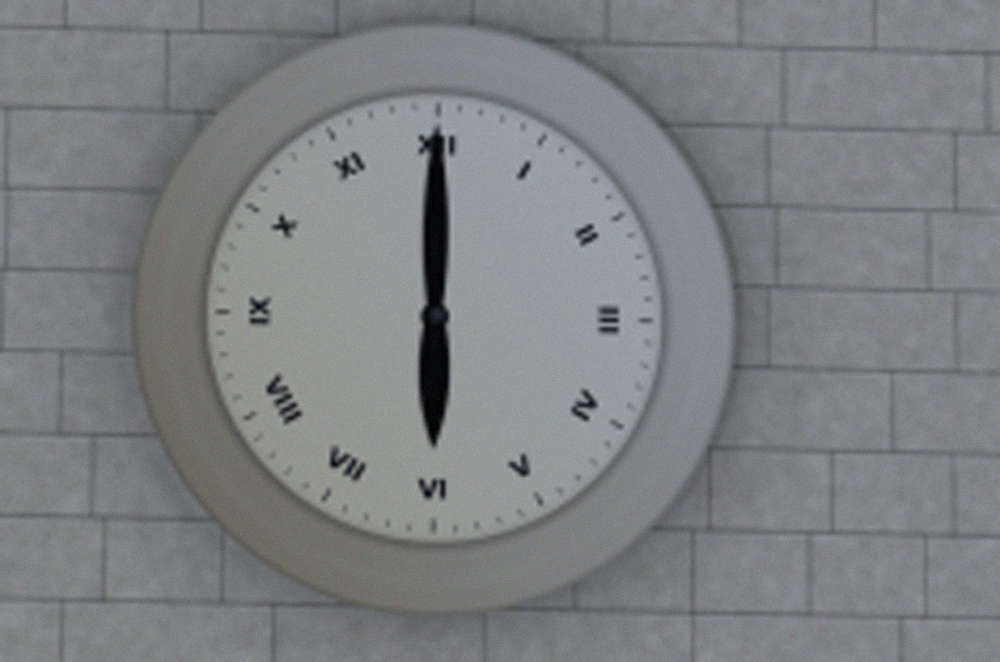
6:00
